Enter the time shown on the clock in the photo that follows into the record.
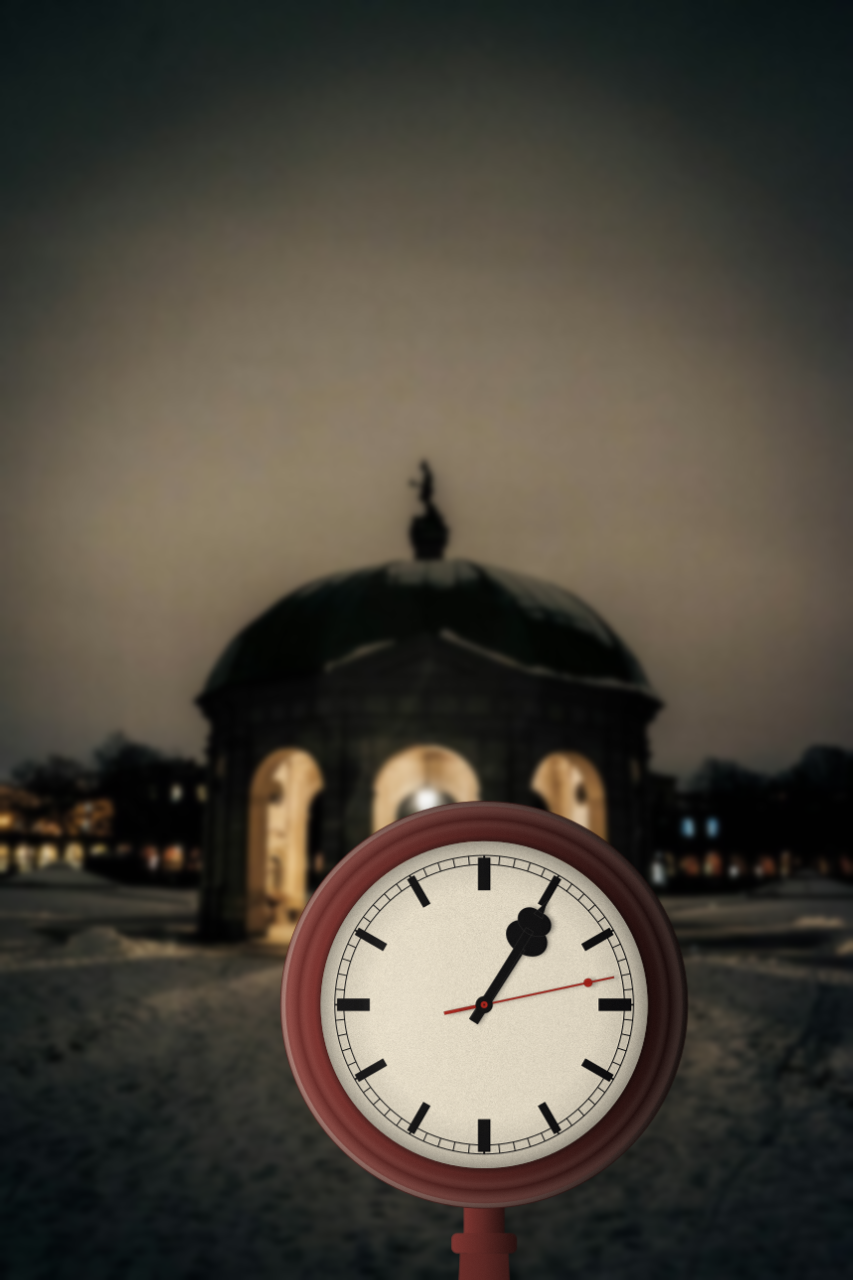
1:05:13
